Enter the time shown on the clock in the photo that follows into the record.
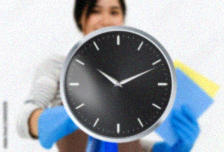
10:11
